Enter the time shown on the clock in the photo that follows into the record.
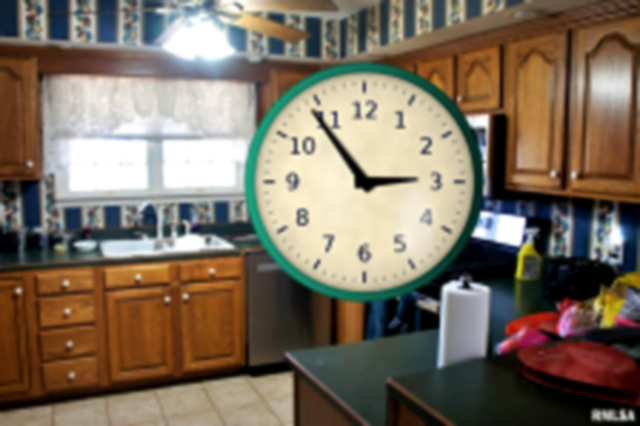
2:54
